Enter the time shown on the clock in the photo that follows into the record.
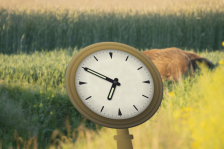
6:50
